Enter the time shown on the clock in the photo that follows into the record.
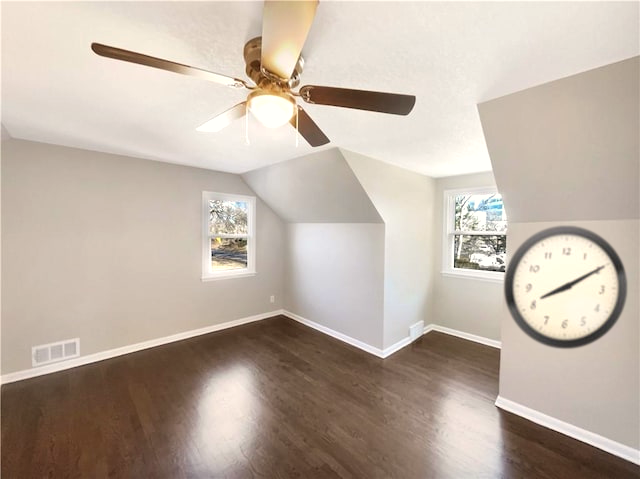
8:10
